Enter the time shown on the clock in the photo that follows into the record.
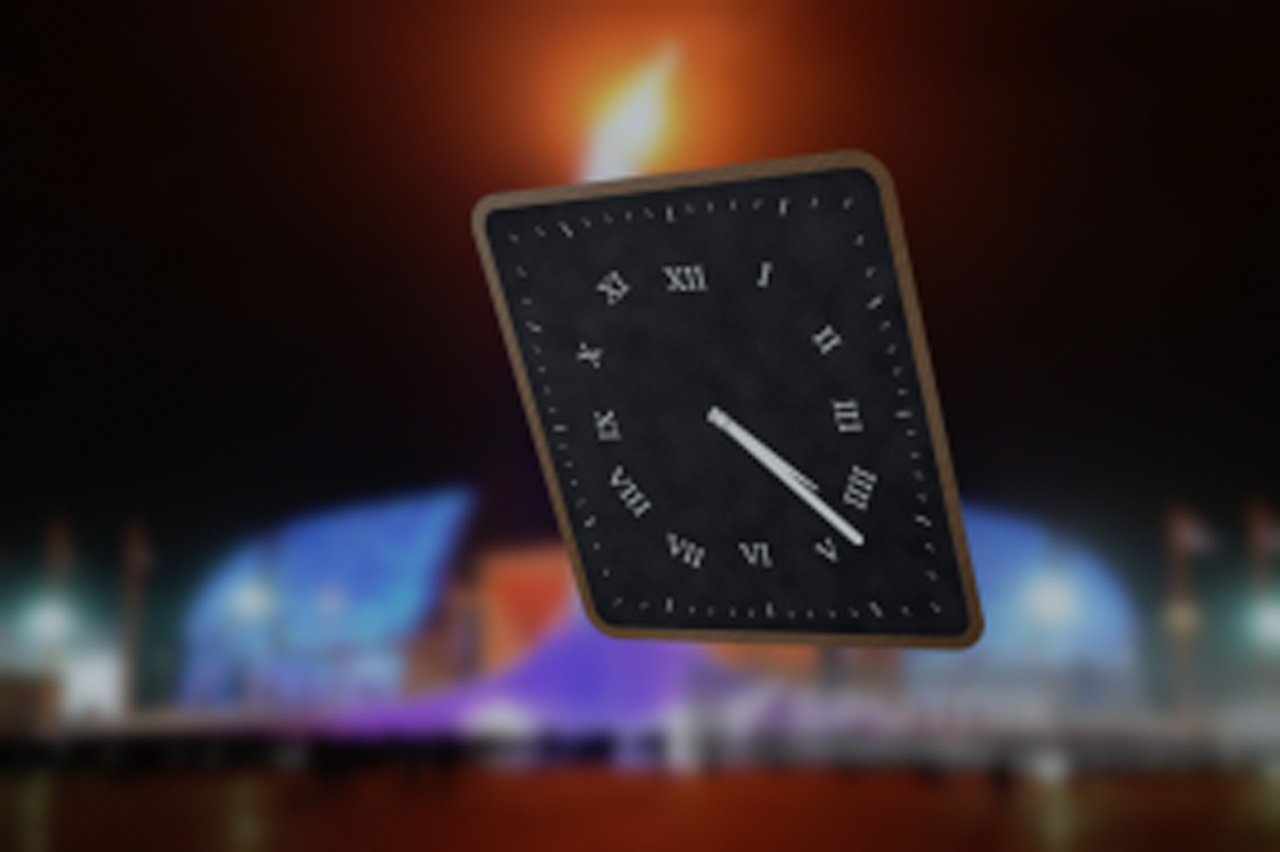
4:23
